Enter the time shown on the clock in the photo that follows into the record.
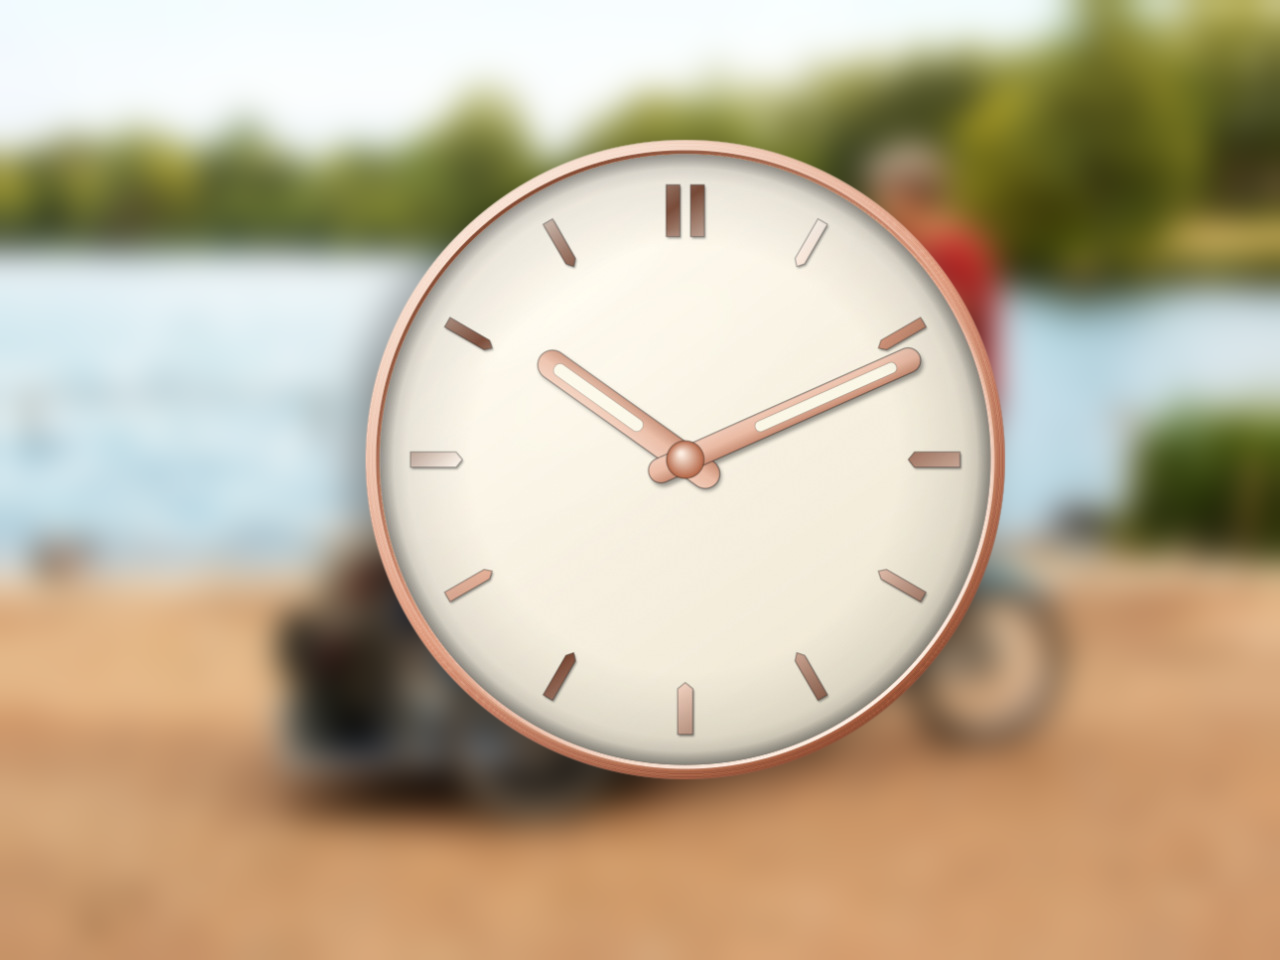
10:11
